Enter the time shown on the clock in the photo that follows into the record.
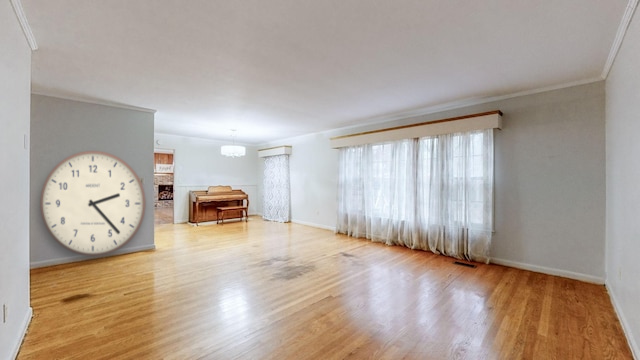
2:23
